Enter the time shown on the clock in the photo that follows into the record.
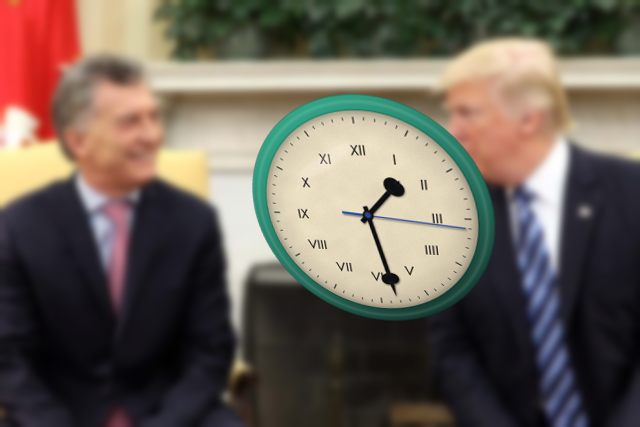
1:28:16
